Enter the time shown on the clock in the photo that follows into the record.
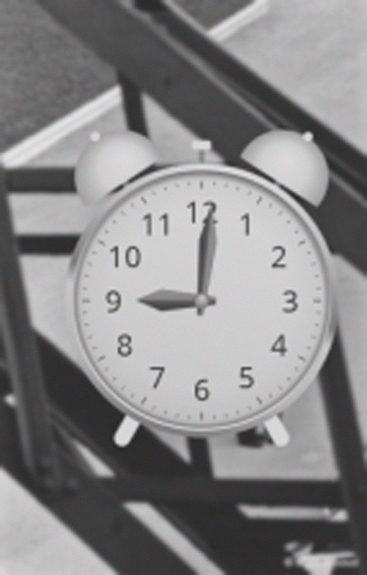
9:01
